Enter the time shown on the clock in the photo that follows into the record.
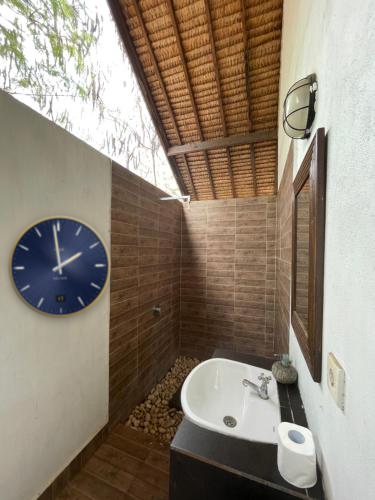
1:59
